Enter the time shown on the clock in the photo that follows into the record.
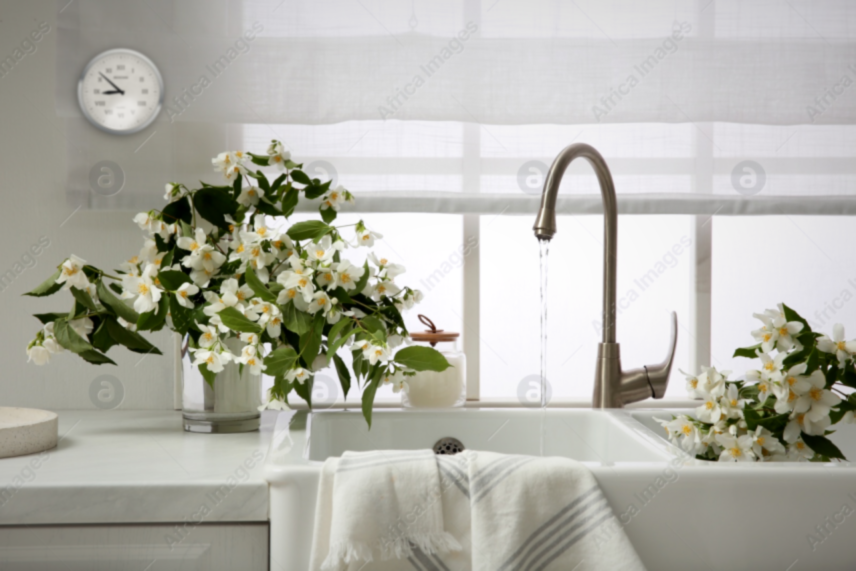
8:52
